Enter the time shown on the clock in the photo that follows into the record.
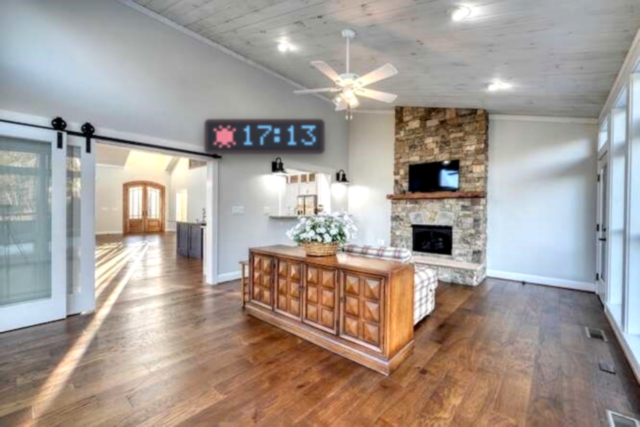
17:13
